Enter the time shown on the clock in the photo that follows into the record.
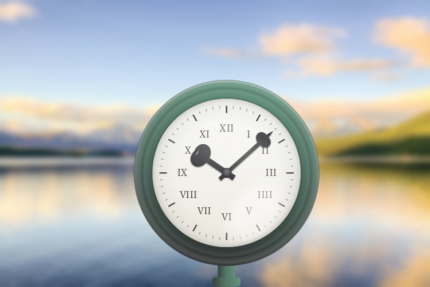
10:08
